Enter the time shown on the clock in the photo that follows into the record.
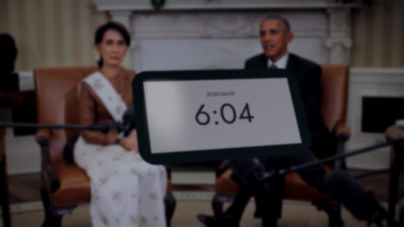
6:04
